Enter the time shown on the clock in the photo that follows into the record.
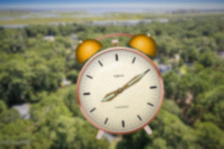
8:10
